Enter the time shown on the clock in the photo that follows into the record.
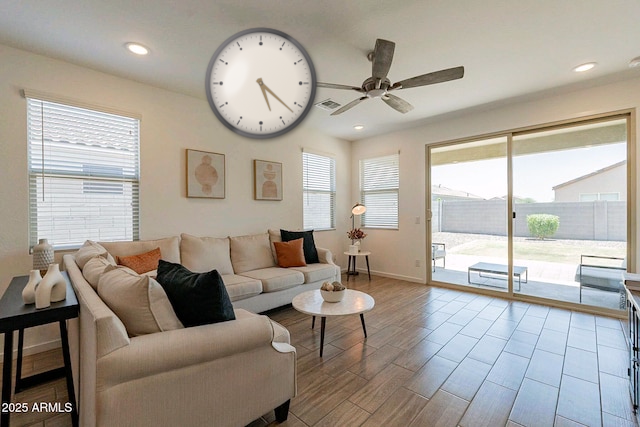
5:22
